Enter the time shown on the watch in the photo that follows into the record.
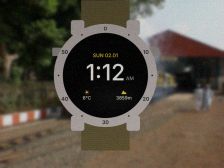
1:12
